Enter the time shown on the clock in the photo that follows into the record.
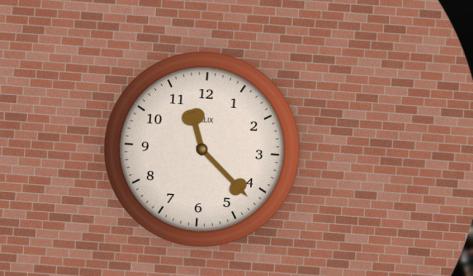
11:22
